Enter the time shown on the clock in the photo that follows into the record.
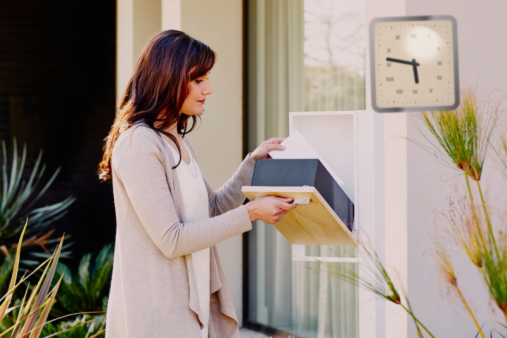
5:47
